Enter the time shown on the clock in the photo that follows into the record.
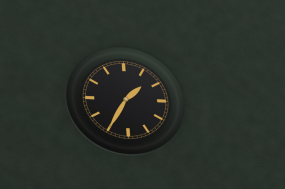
1:35
